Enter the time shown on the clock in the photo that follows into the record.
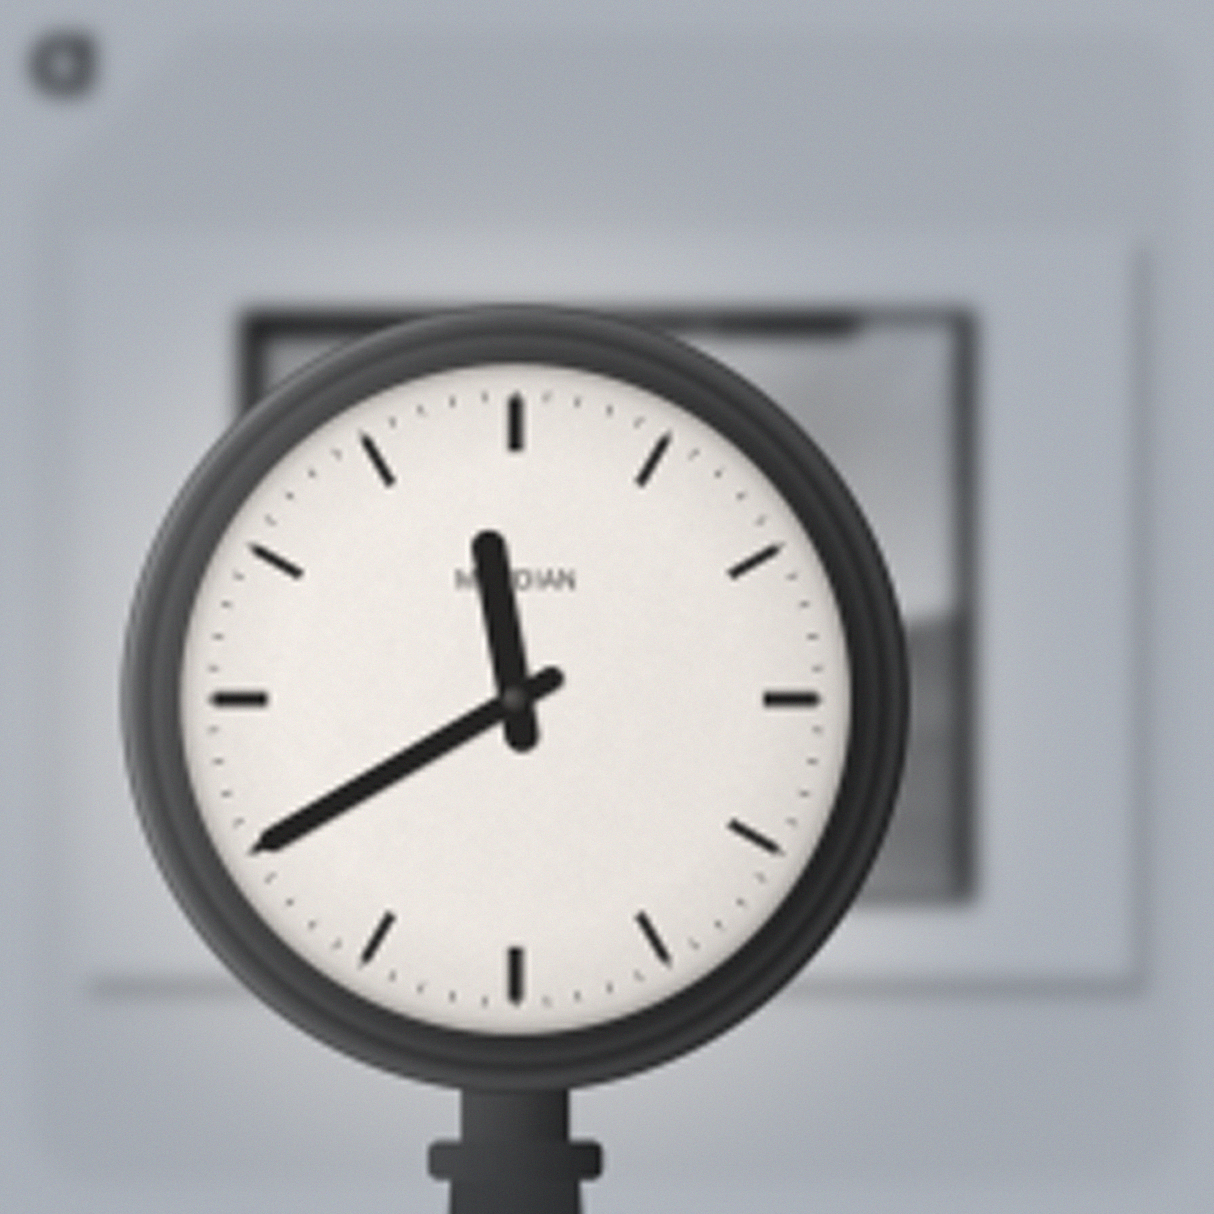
11:40
